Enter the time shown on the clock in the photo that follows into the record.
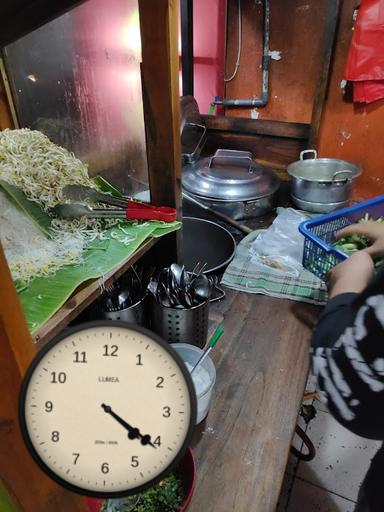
4:21
